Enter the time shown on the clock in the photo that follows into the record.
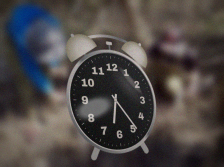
6:24
